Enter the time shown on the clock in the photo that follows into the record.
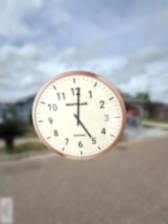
5:01
